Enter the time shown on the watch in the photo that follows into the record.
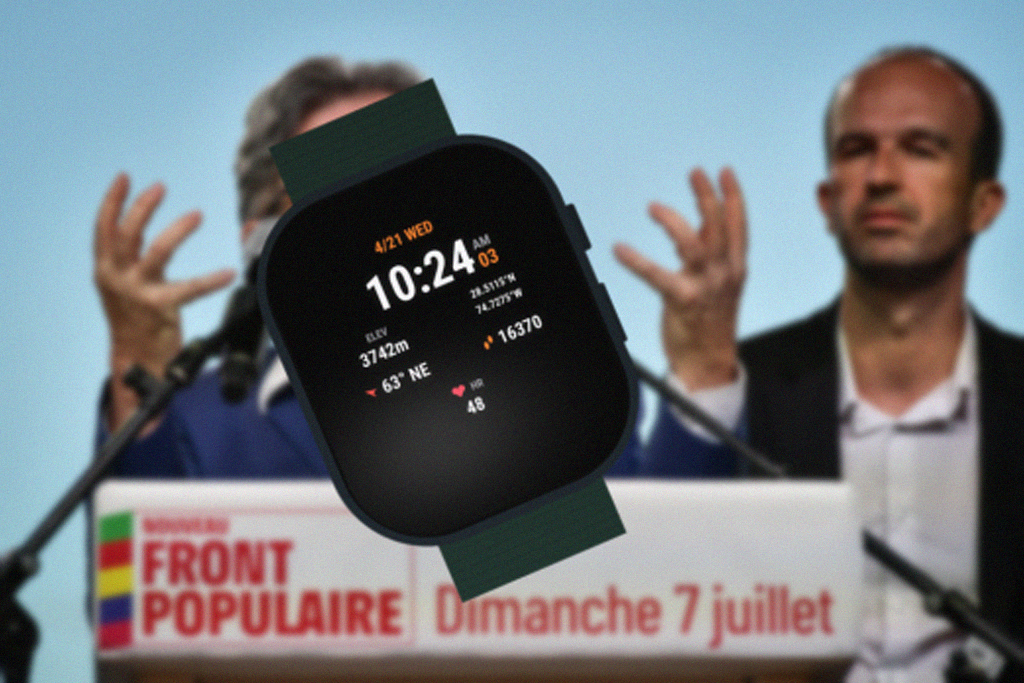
10:24:03
